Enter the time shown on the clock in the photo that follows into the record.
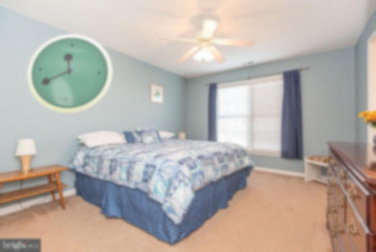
11:40
